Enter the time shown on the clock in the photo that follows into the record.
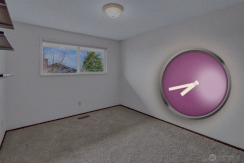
7:43
